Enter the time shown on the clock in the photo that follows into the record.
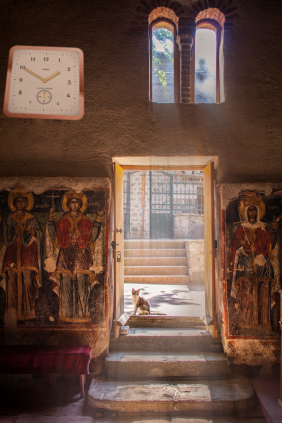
1:50
